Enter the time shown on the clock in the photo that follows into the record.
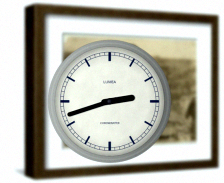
2:42
